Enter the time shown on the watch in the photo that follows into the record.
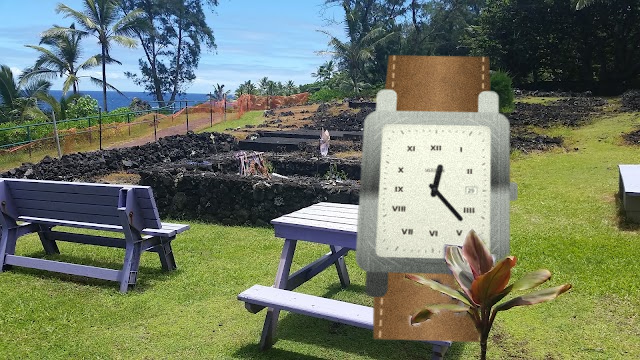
12:23
